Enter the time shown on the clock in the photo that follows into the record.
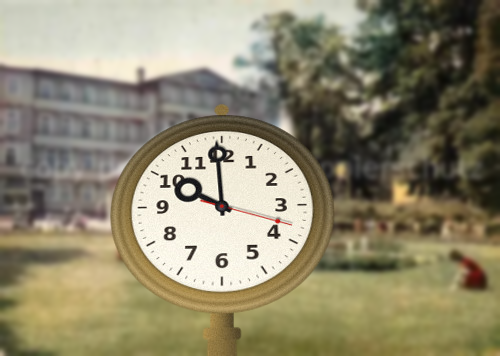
9:59:18
